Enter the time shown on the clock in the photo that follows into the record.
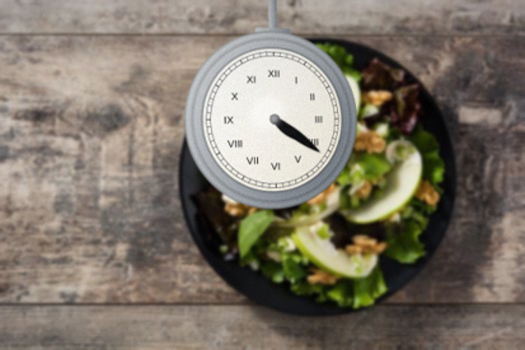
4:21
